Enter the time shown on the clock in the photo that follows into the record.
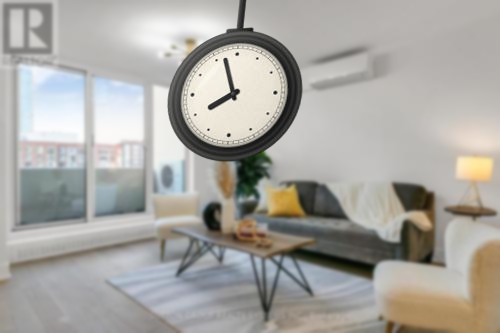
7:57
